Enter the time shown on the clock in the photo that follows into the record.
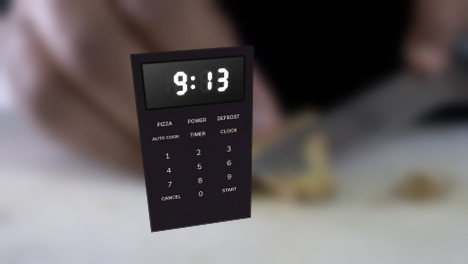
9:13
